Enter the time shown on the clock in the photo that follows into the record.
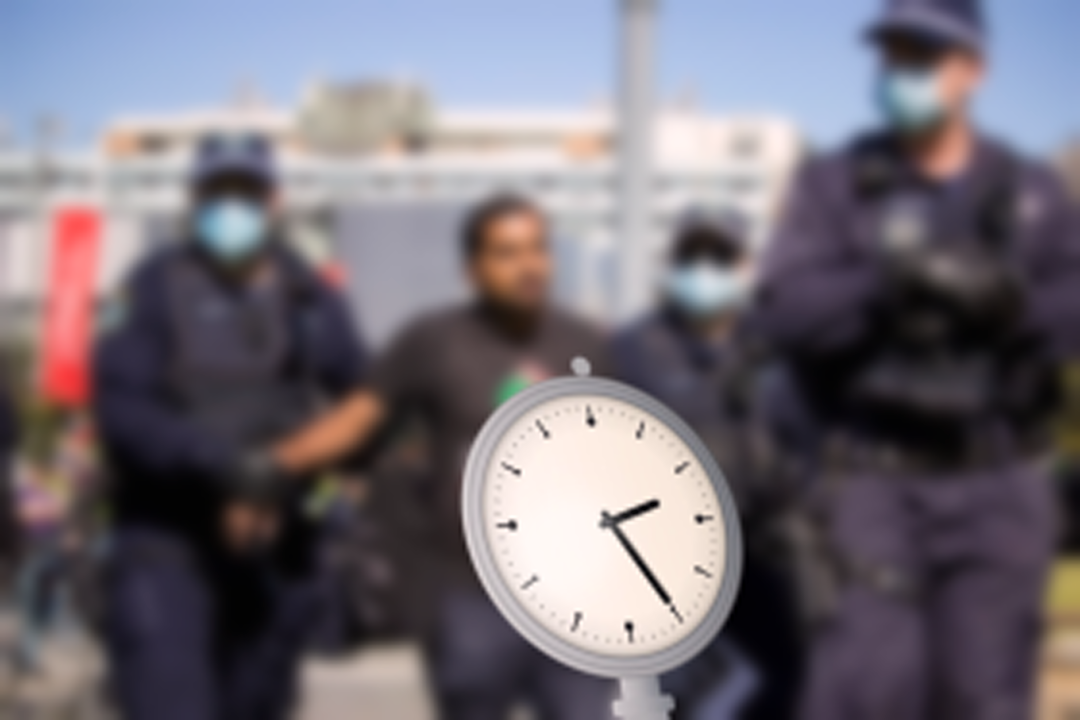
2:25
